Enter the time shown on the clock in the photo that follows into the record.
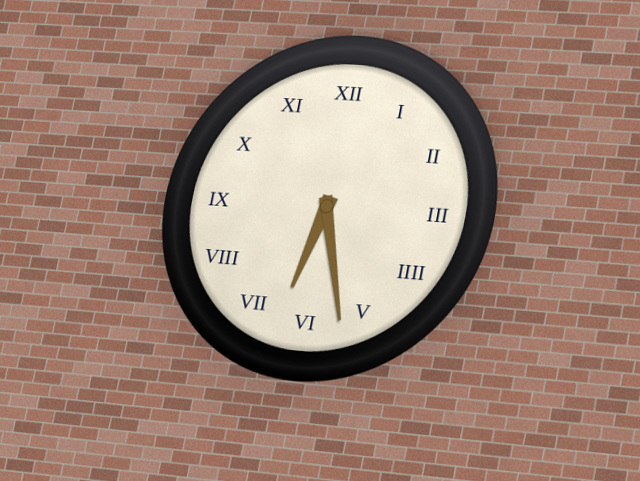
6:27
